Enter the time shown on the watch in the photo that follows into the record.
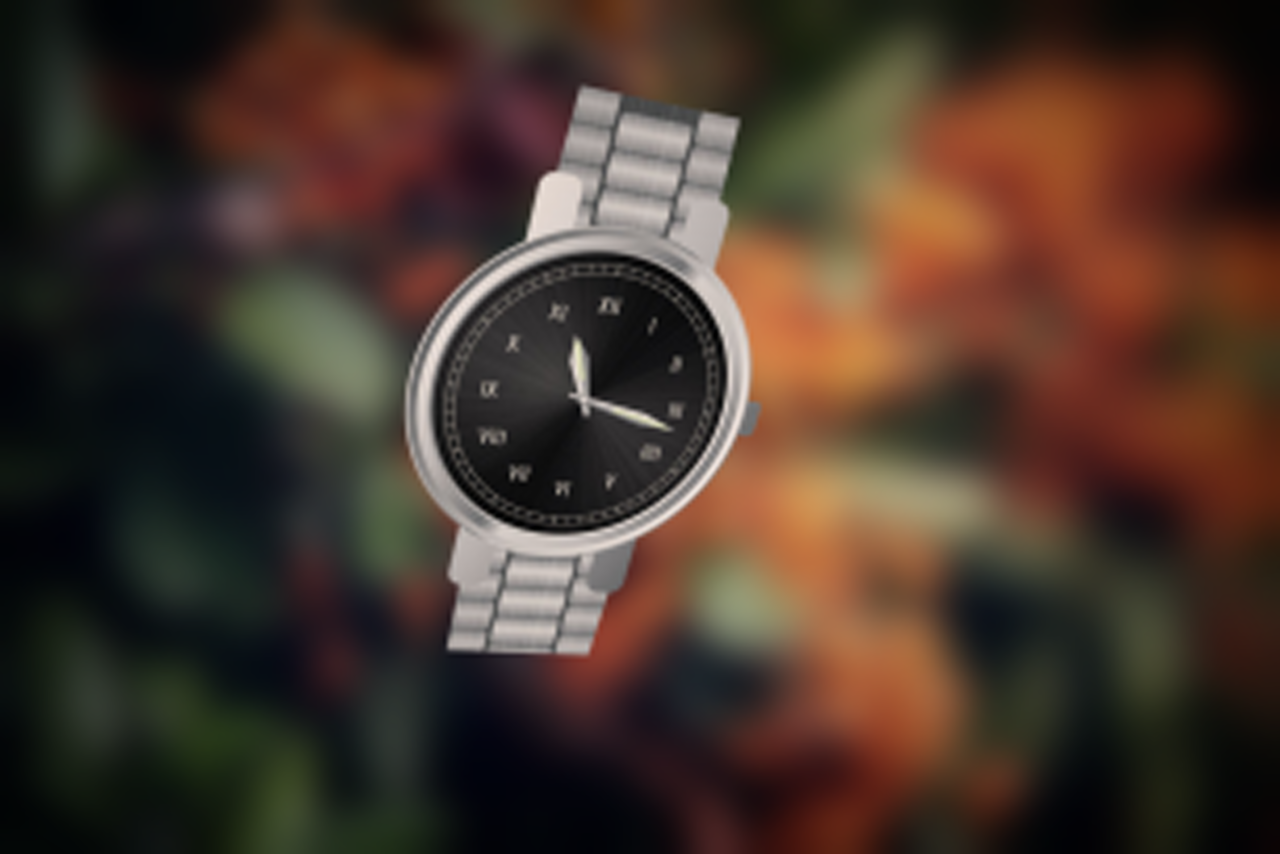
11:17
